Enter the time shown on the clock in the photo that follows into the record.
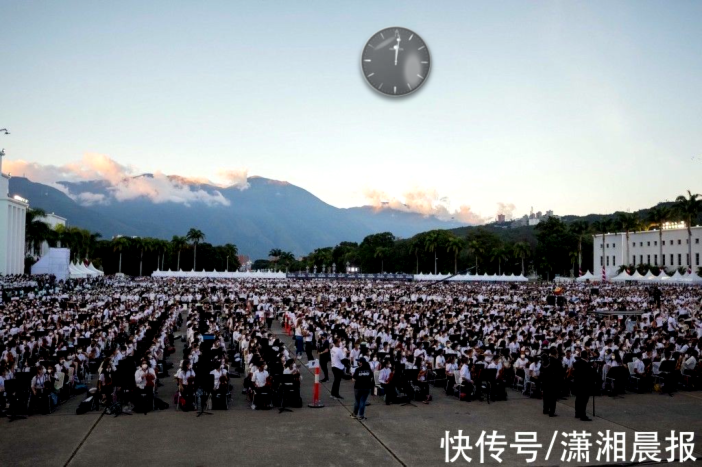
12:01
